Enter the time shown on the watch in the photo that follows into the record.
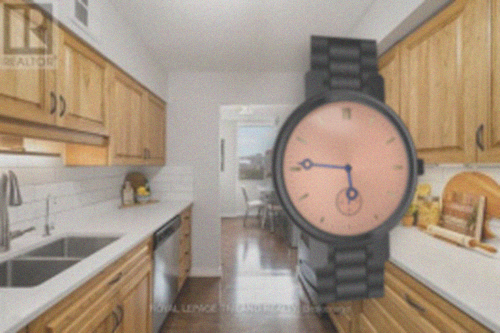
5:46
